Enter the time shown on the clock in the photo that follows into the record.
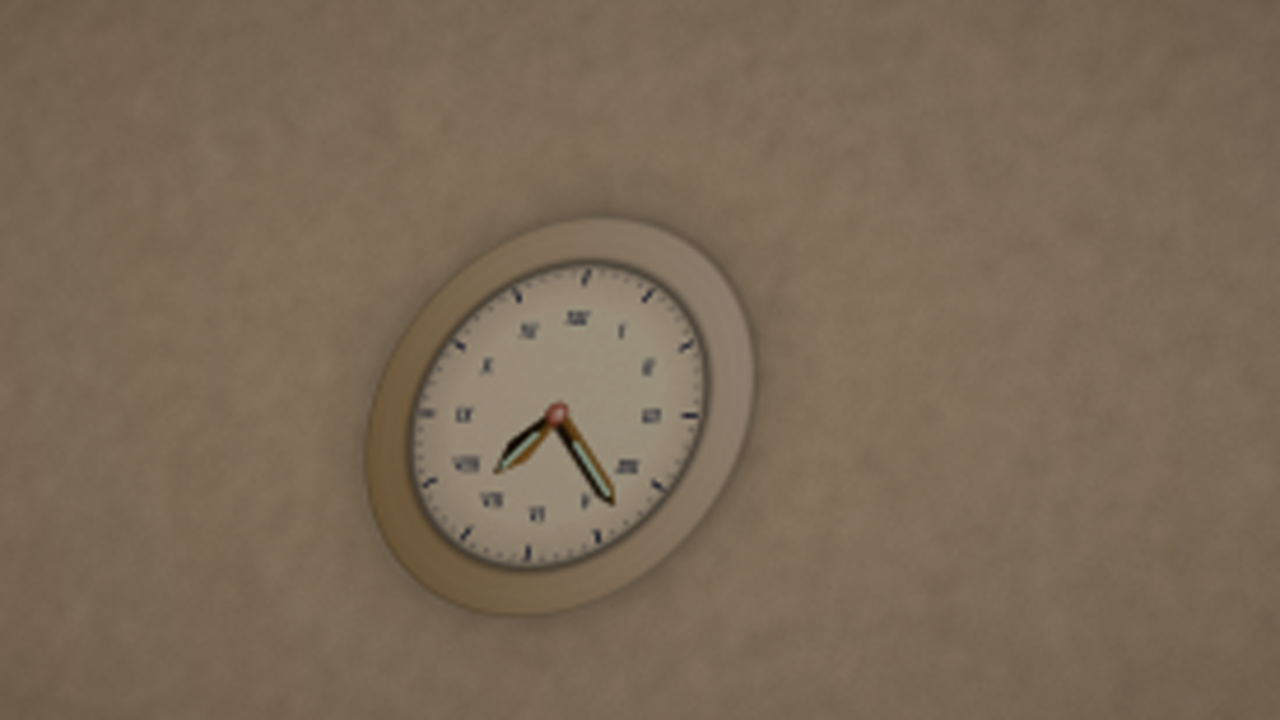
7:23
